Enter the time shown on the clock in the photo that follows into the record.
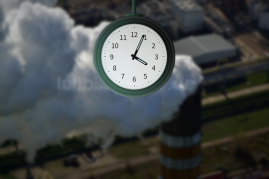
4:04
